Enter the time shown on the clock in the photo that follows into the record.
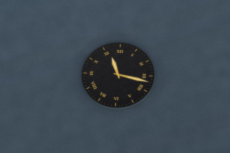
11:17
